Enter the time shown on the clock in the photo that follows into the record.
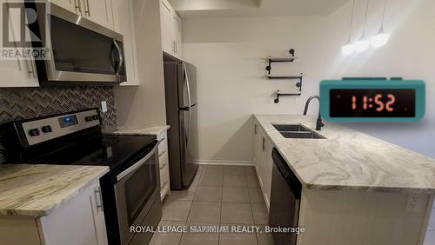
11:52
